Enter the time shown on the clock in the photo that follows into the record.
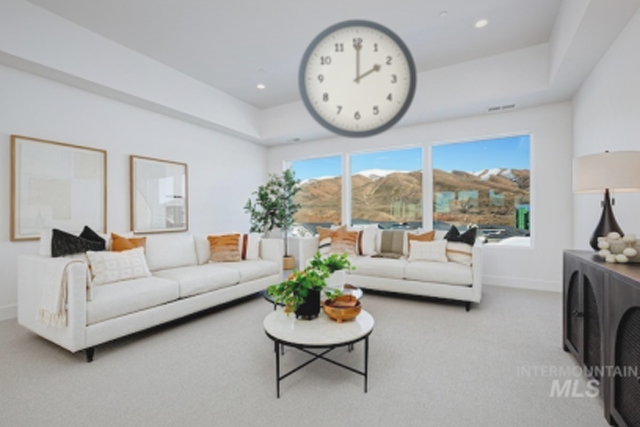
2:00
